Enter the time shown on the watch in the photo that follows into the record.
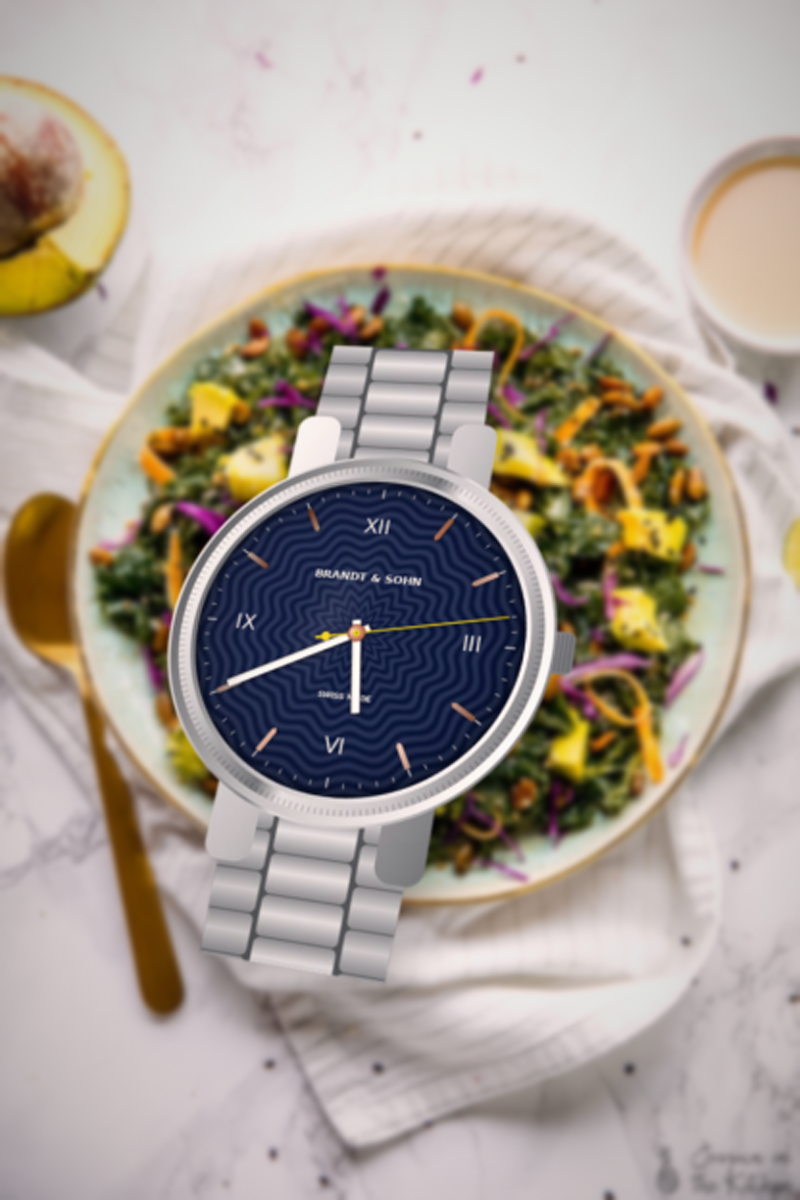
5:40:13
